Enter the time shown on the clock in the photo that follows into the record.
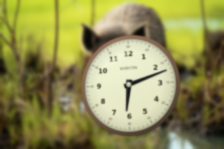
6:12
